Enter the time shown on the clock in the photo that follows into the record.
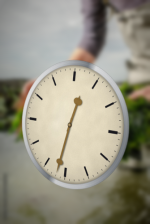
12:32
